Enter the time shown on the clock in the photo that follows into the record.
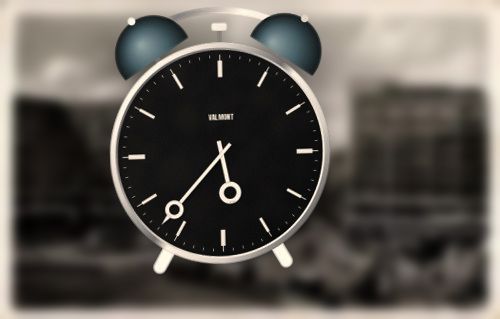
5:37
